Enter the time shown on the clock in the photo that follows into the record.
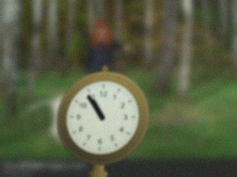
10:54
